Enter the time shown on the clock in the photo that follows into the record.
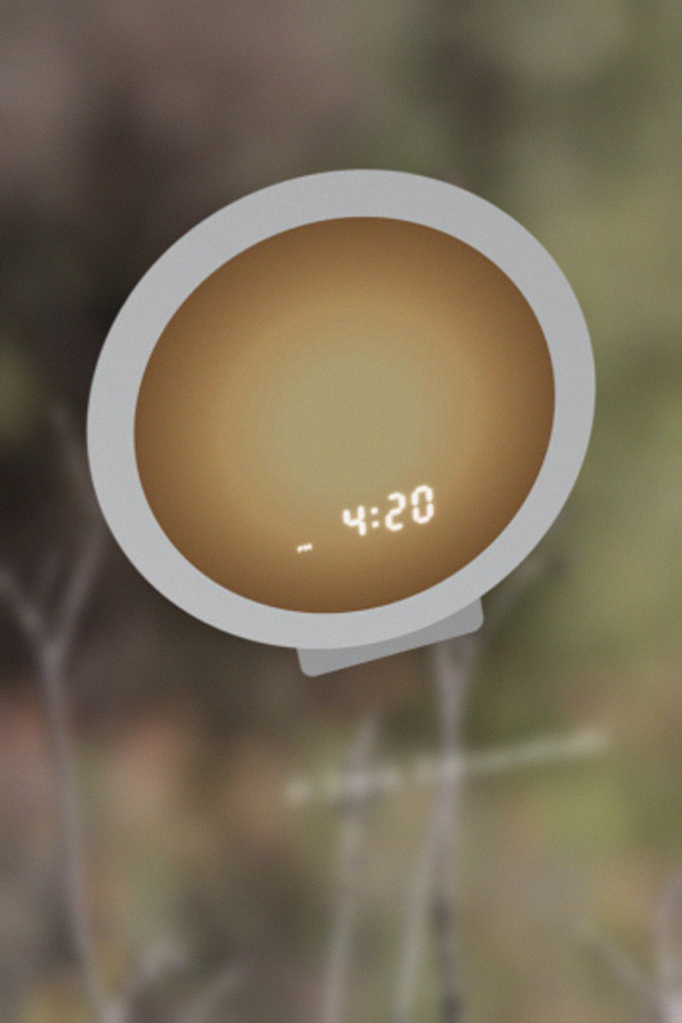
4:20
